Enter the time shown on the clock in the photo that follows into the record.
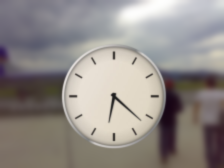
6:22
